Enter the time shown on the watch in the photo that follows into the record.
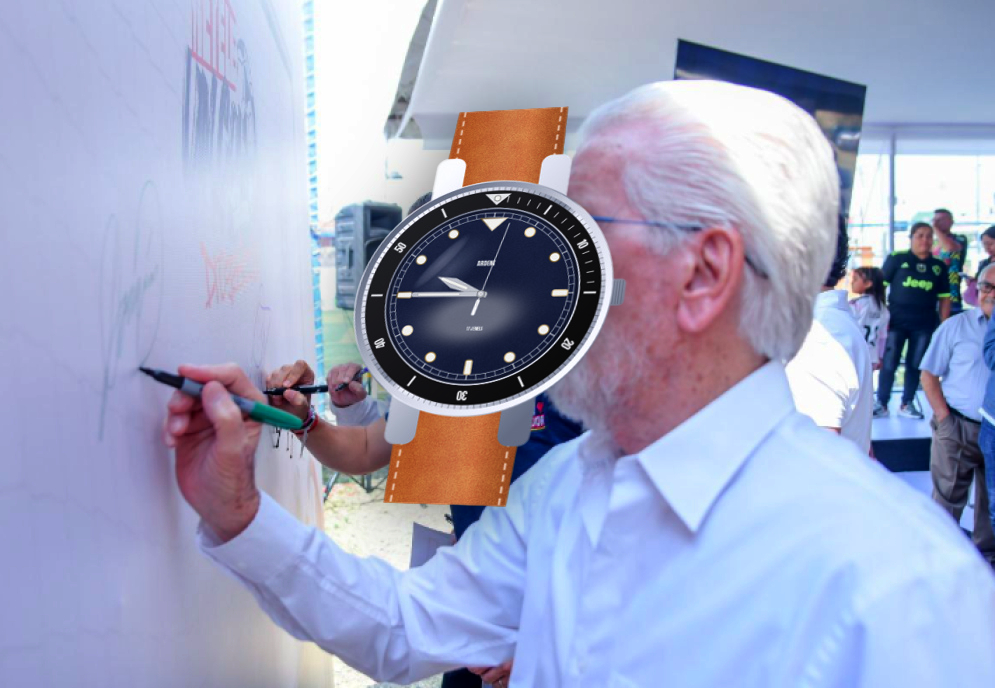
9:45:02
